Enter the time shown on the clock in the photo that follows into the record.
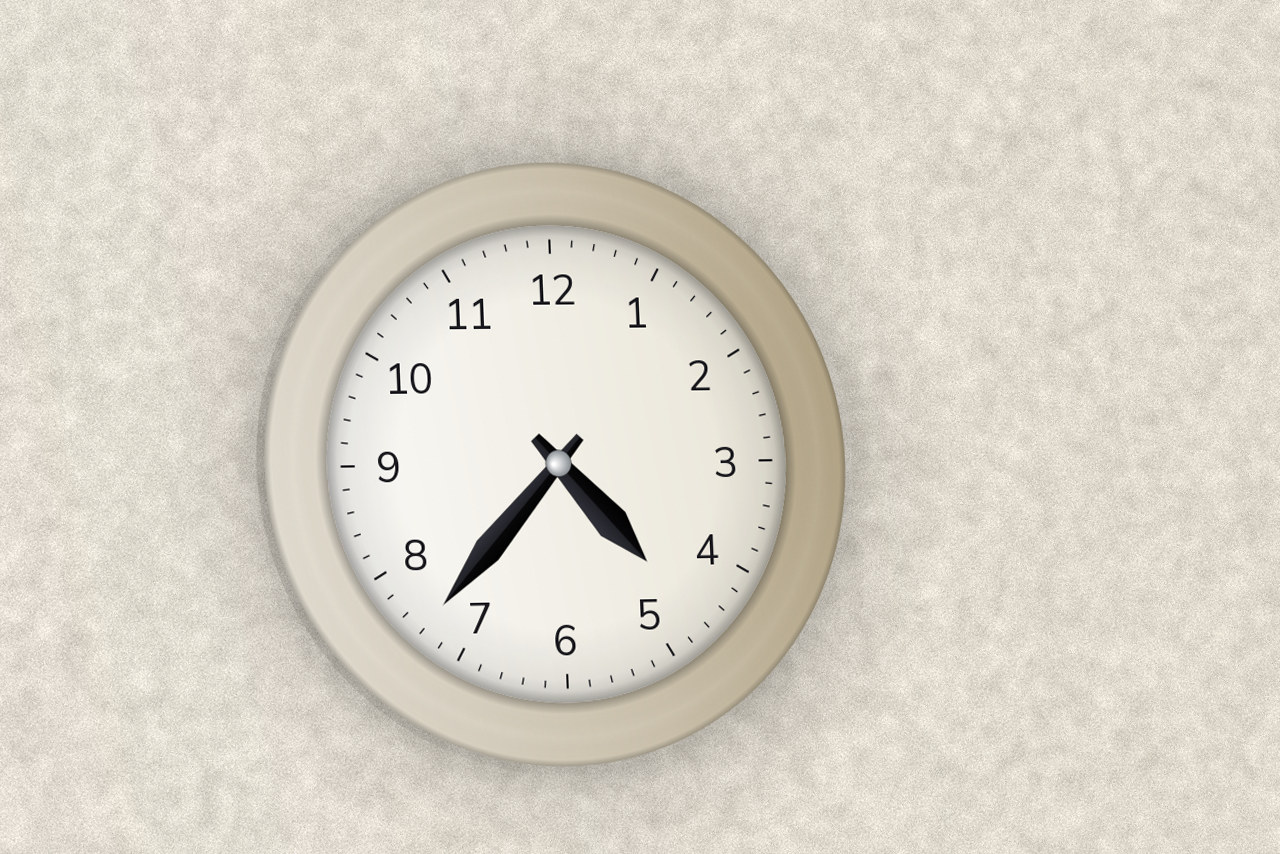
4:37
